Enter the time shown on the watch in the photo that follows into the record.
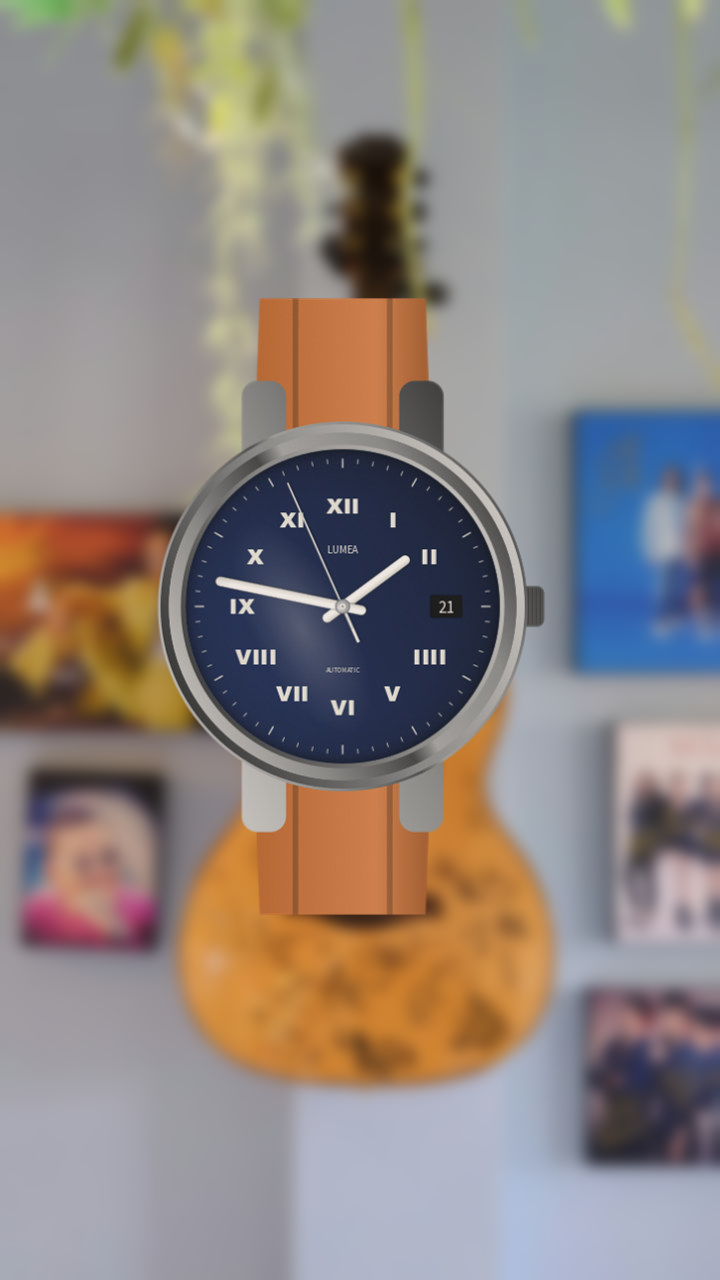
1:46:56
